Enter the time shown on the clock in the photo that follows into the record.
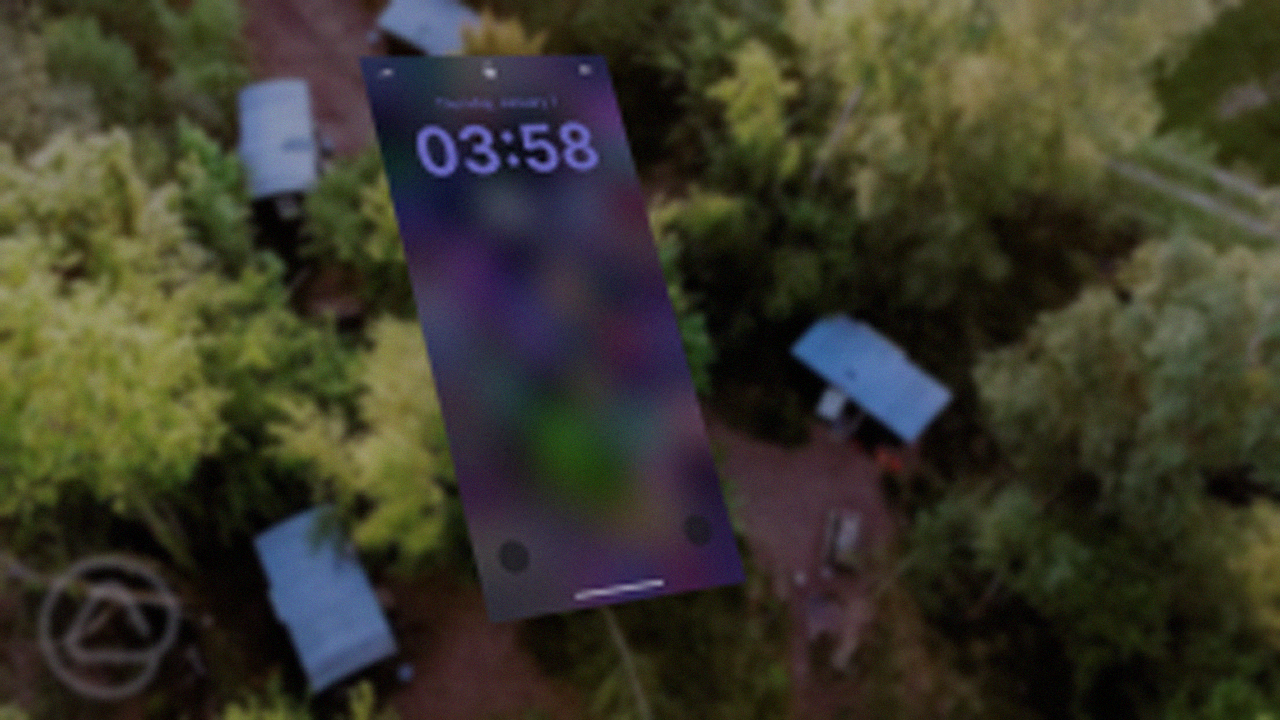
3:58
